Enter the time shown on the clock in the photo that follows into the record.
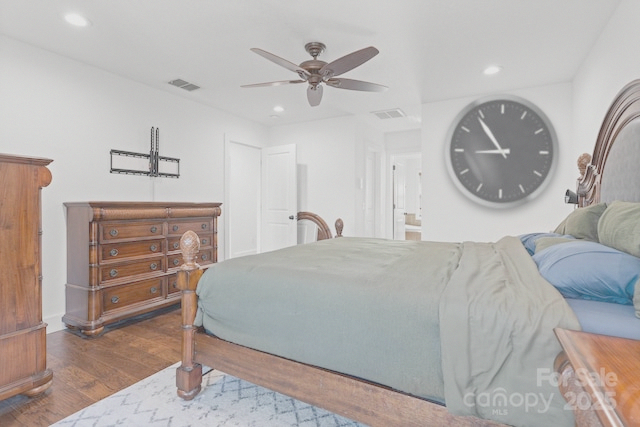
8:54
